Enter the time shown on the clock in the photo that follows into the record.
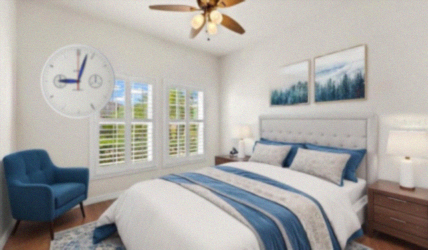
9:03
